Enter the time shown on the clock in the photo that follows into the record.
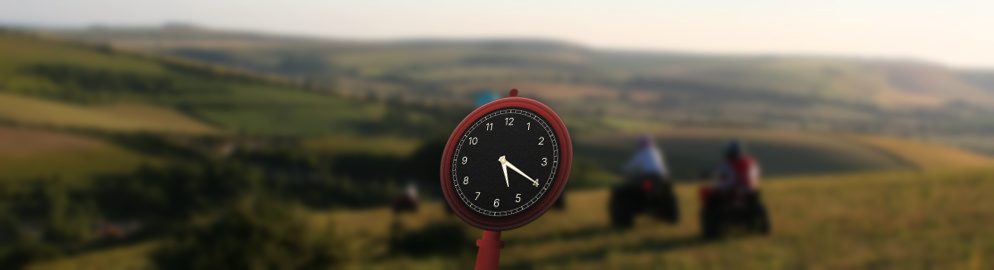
5:20
